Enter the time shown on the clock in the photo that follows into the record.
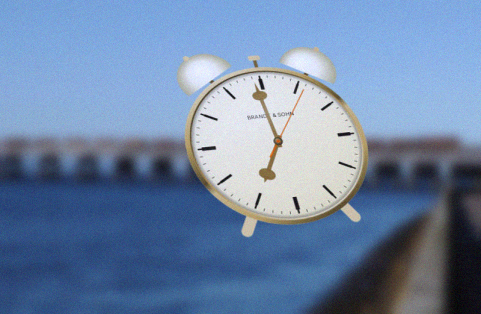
6:59:06
